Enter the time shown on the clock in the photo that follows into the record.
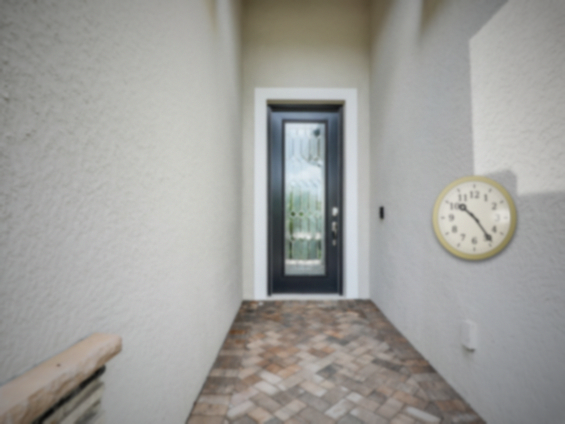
10:24
